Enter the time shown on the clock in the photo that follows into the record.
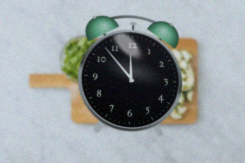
11:53
